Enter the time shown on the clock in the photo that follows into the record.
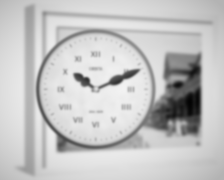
10:11
